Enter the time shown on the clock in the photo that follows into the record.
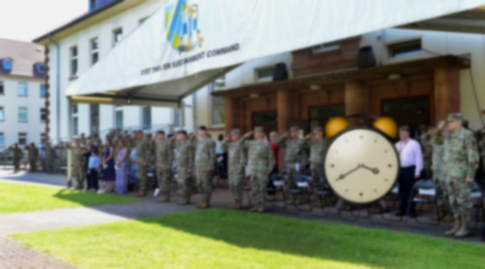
3:40
